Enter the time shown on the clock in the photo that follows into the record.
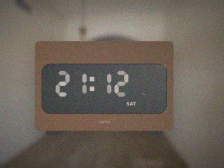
21:12
